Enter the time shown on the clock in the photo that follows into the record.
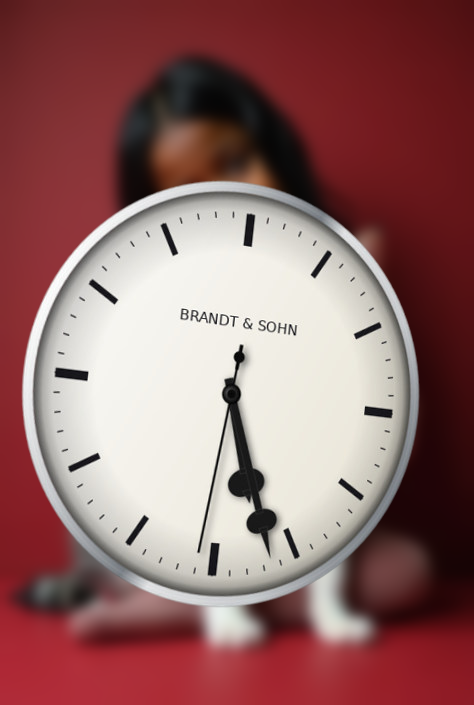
5:26:31
